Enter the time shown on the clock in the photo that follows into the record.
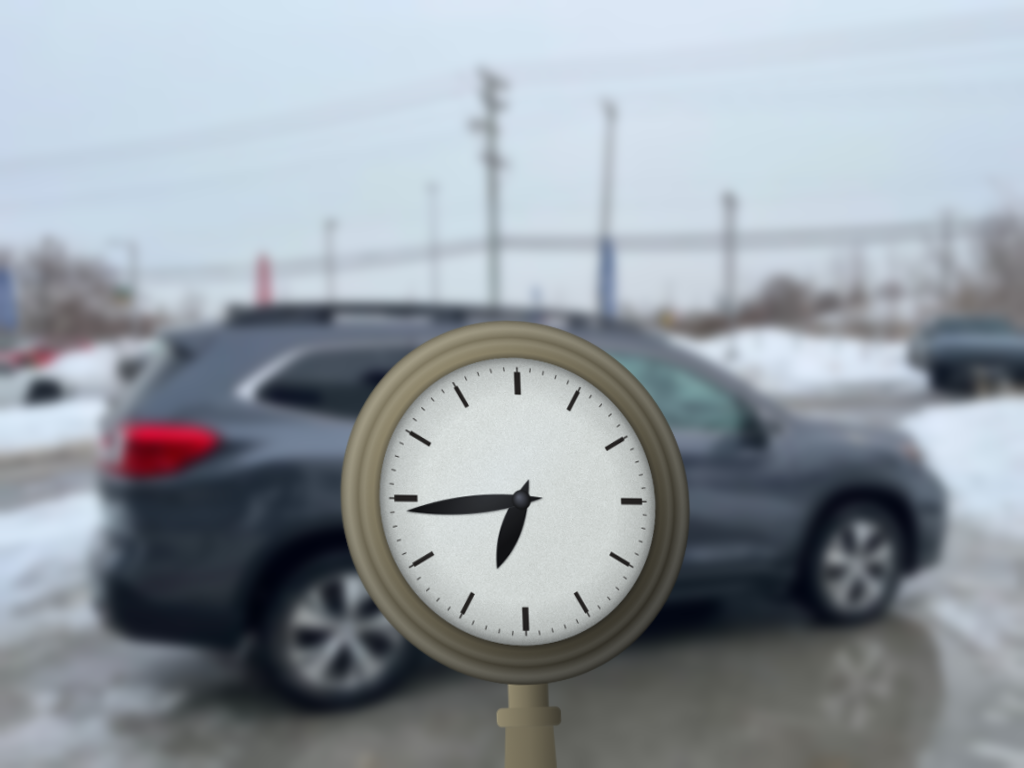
6:44
